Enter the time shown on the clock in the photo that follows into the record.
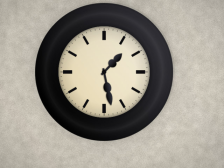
1:28
